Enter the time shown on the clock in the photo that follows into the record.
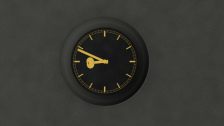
8:49
